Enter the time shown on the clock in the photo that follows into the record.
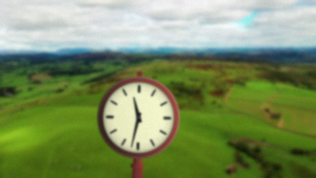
11:32
